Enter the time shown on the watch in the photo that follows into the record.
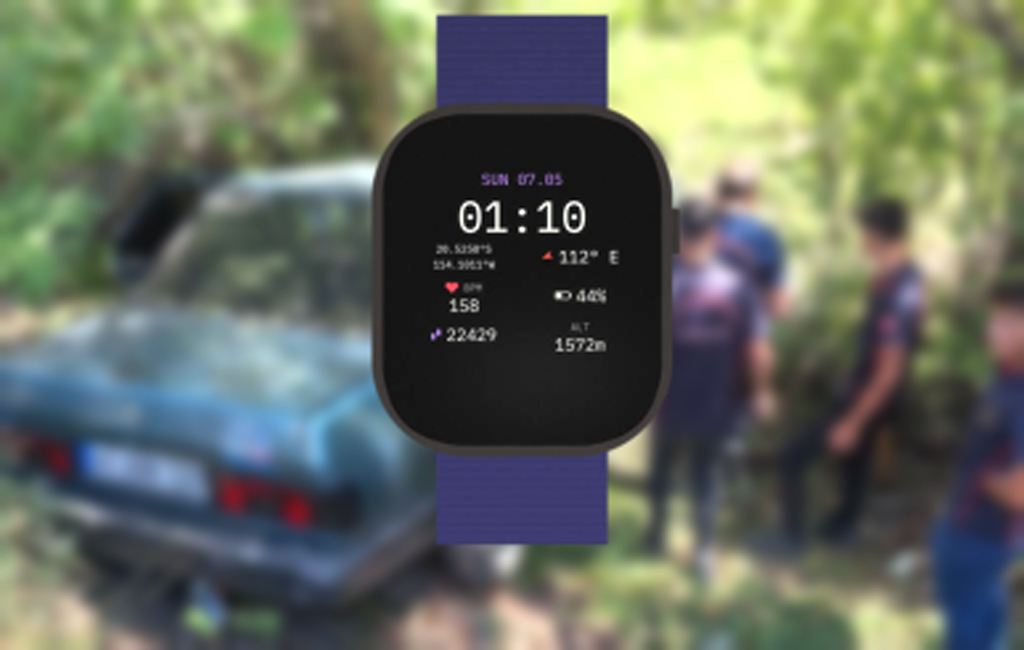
1:10
